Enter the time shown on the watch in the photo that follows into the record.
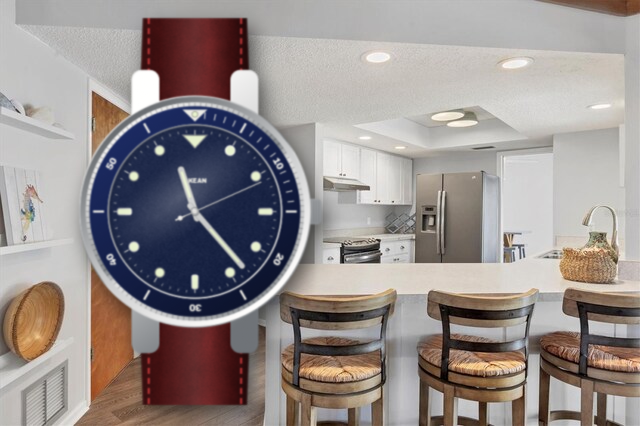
11:23:11
